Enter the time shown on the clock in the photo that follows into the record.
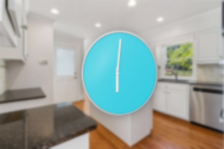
6:01
